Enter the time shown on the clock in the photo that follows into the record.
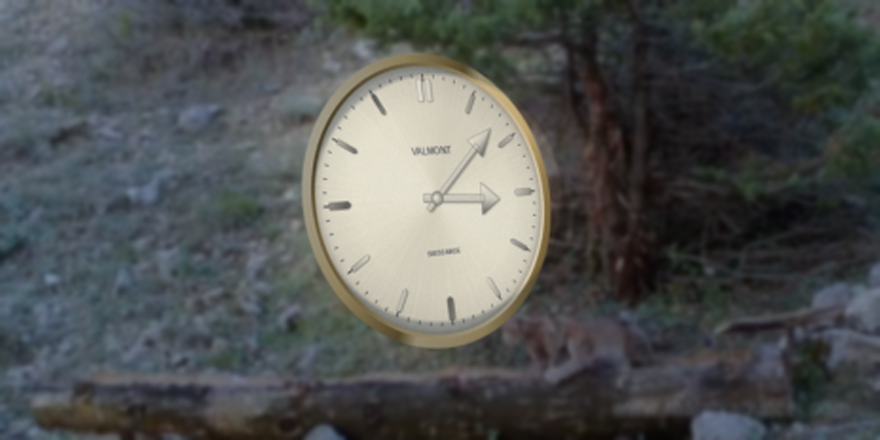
3:08
